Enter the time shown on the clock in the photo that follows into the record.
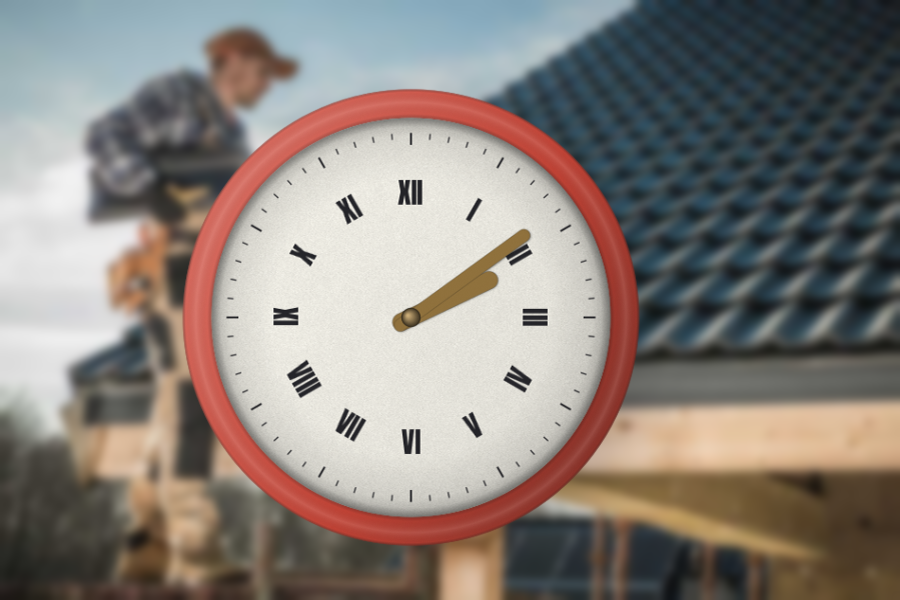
2:09
